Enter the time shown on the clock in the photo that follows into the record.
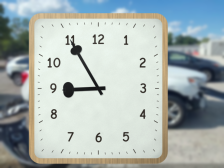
8:55
